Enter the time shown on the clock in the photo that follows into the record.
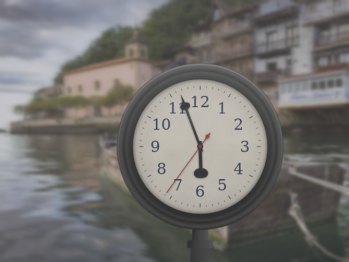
5:56:36
